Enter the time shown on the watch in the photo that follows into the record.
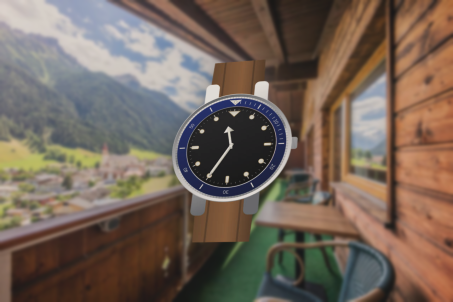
11:35
